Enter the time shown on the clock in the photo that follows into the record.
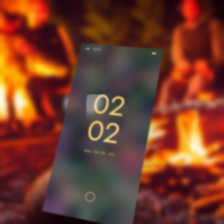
2:02
